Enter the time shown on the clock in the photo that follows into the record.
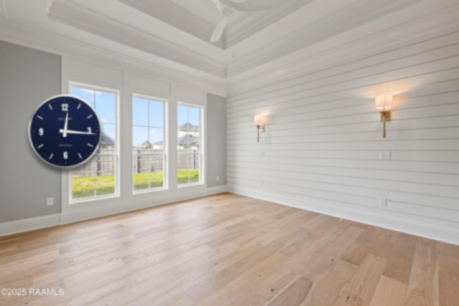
12:16
